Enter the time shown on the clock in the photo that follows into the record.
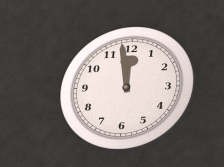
11:58
